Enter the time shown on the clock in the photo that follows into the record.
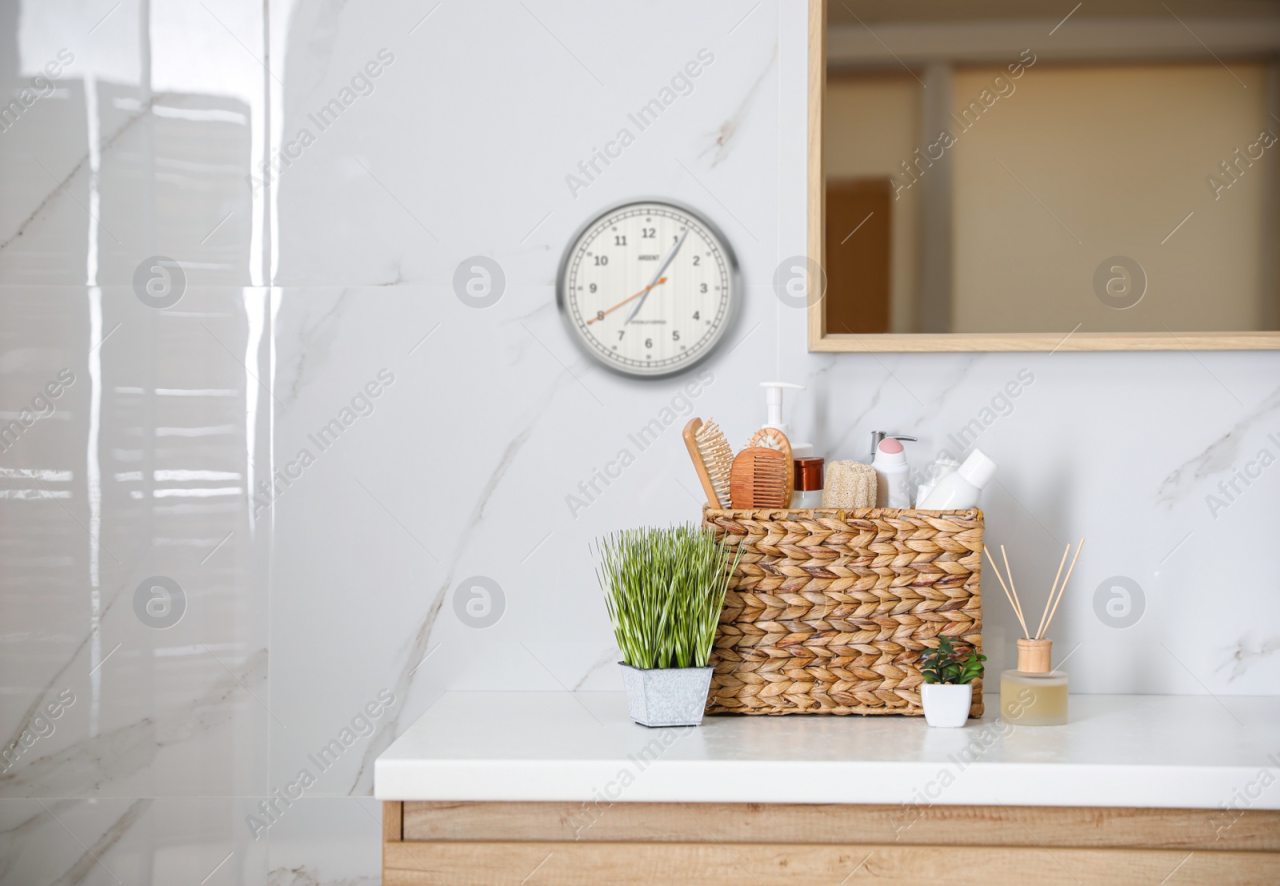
7:05:40
